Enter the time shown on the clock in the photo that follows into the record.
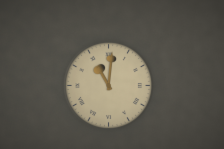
11:01
